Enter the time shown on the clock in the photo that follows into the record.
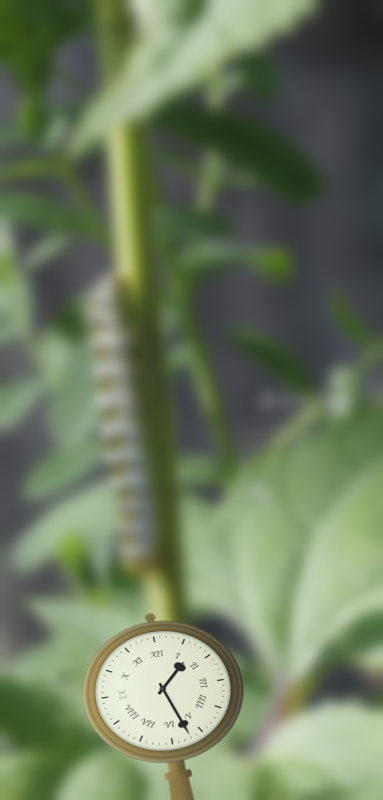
1:27
